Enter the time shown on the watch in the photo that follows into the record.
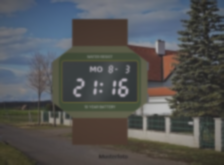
21:16
